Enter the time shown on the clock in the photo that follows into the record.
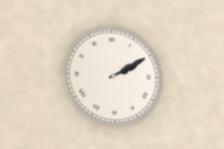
2:10
